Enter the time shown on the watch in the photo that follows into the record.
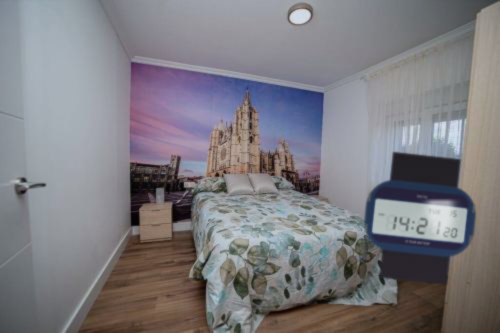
14:21
